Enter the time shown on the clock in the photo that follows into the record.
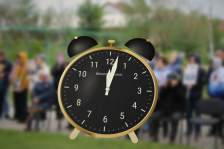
12:02
